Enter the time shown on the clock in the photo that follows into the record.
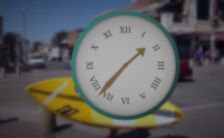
1:37
